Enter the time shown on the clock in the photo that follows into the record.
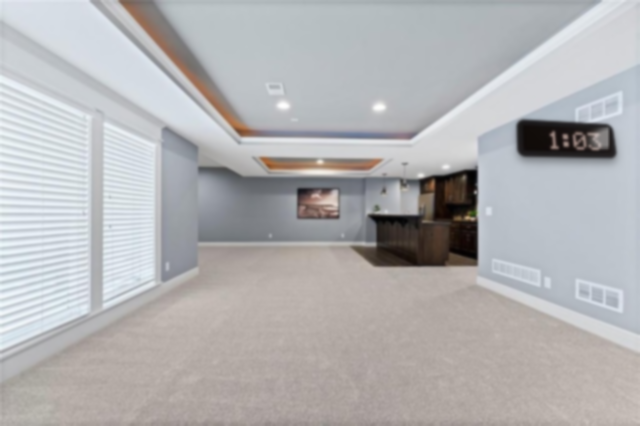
1:03
